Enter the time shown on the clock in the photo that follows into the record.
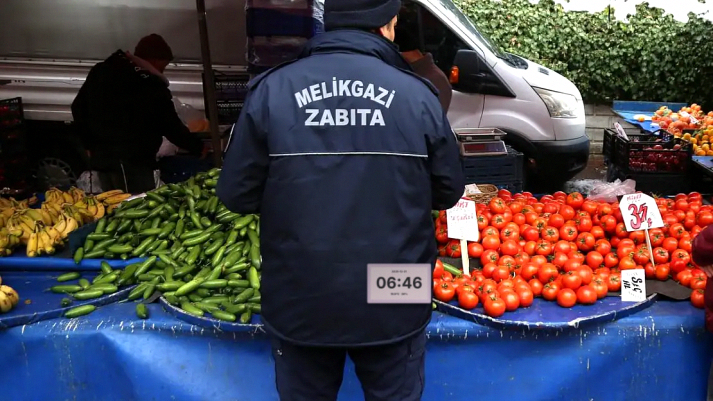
6:46
